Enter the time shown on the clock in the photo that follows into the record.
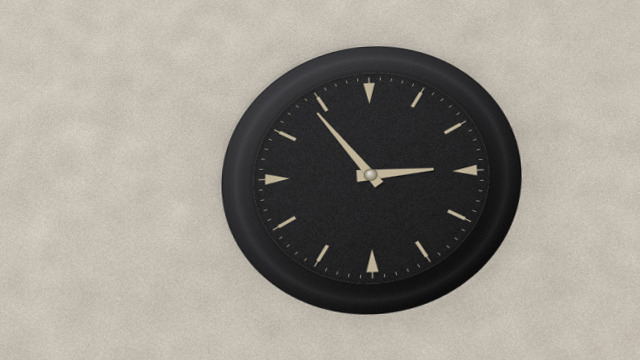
2:54
